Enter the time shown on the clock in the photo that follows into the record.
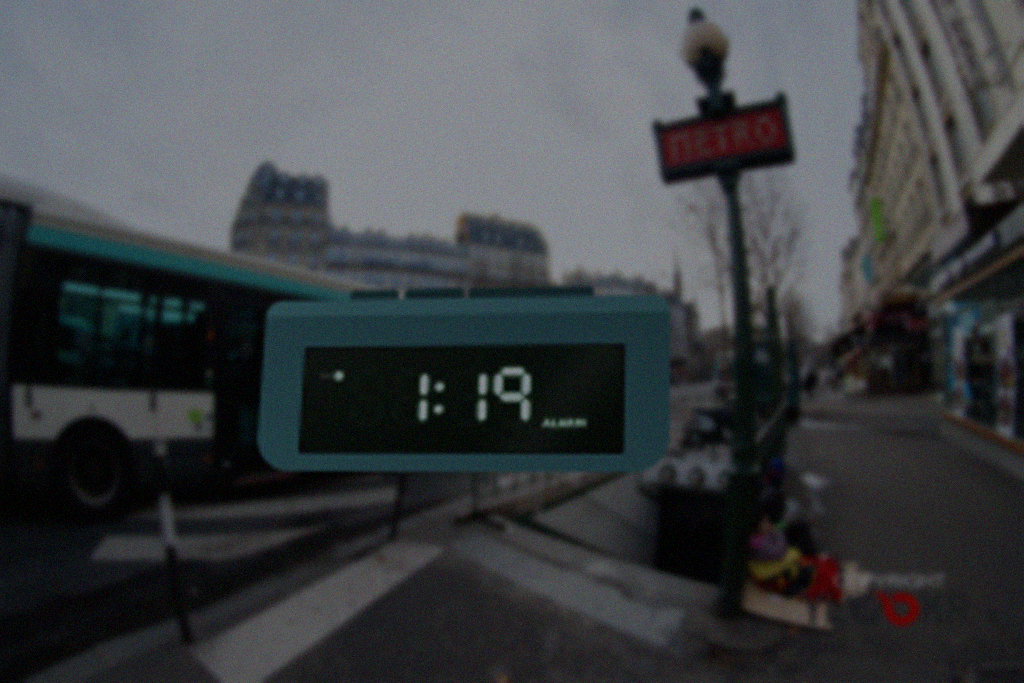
1:19
